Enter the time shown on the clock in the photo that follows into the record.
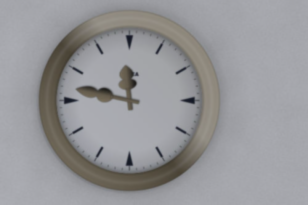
11:47
